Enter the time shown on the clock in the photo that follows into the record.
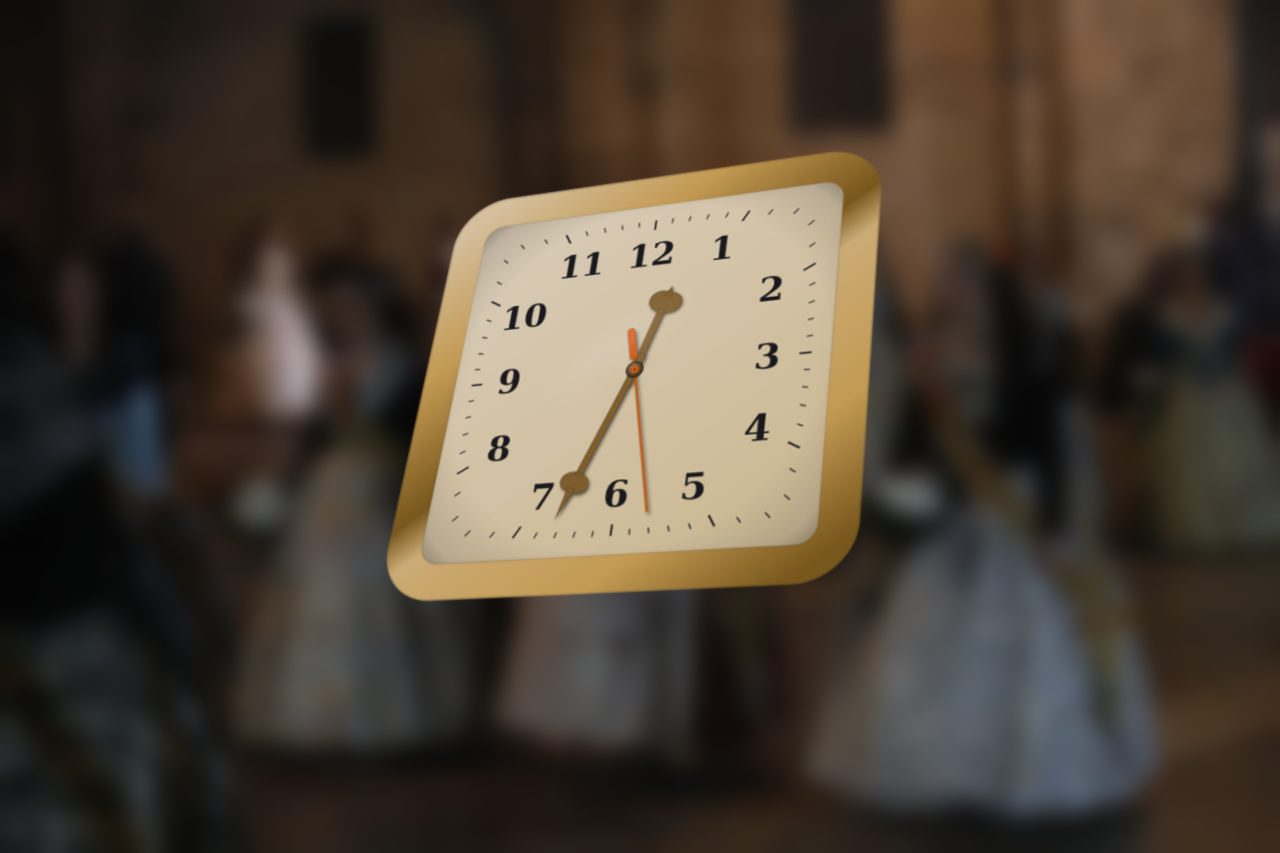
12:33:28
